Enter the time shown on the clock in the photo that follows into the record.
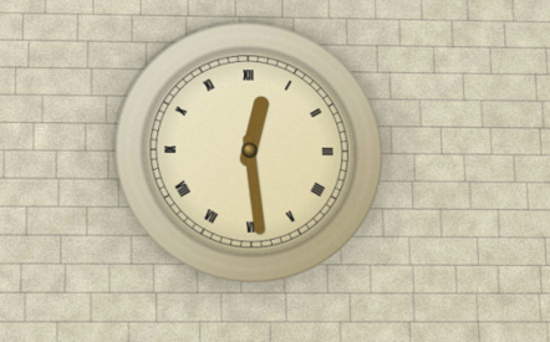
12:29
